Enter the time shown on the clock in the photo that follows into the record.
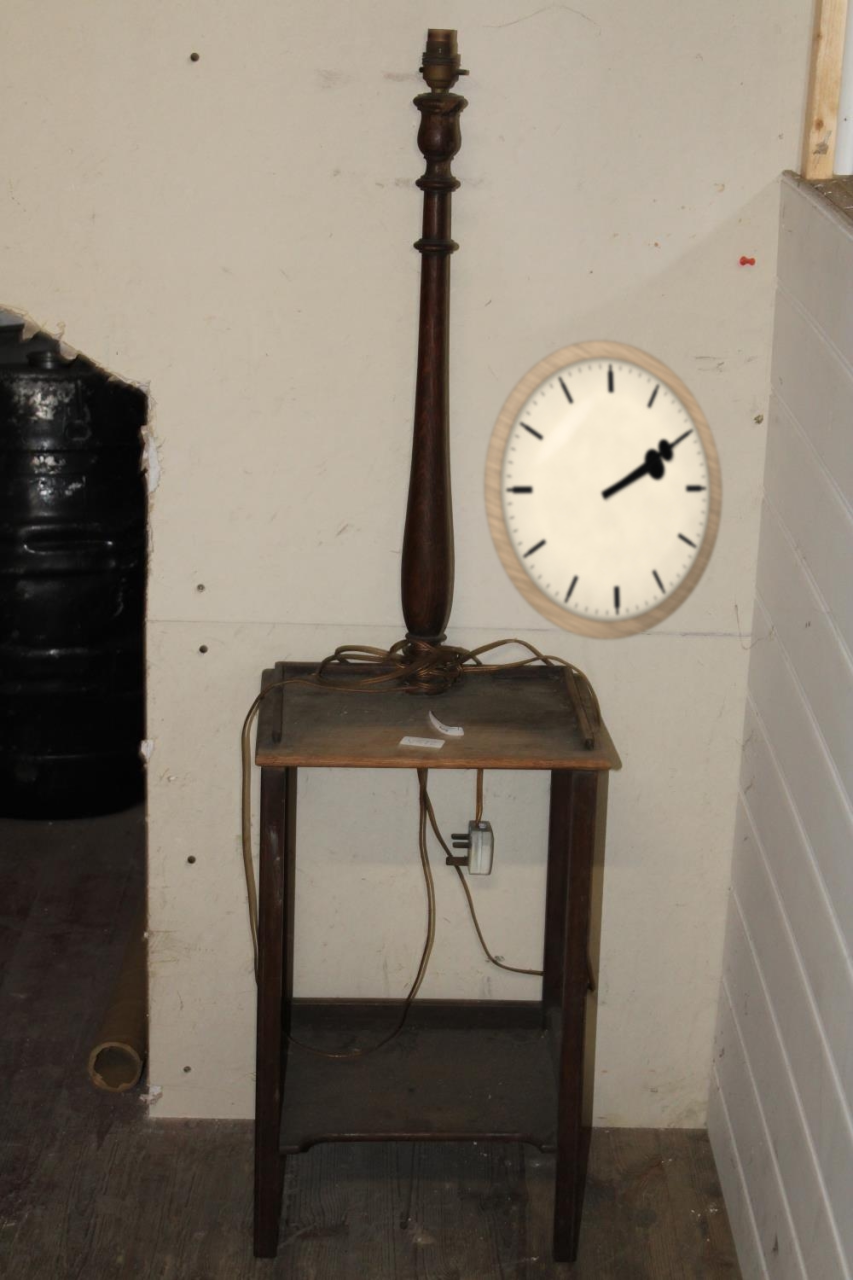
2:10
